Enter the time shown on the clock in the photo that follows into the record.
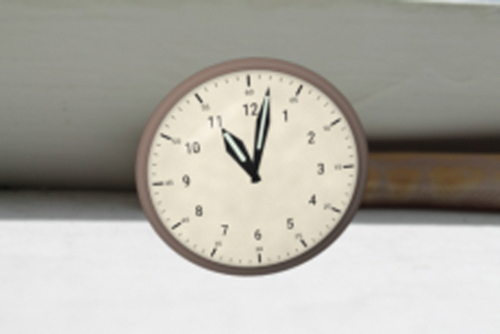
11:02
